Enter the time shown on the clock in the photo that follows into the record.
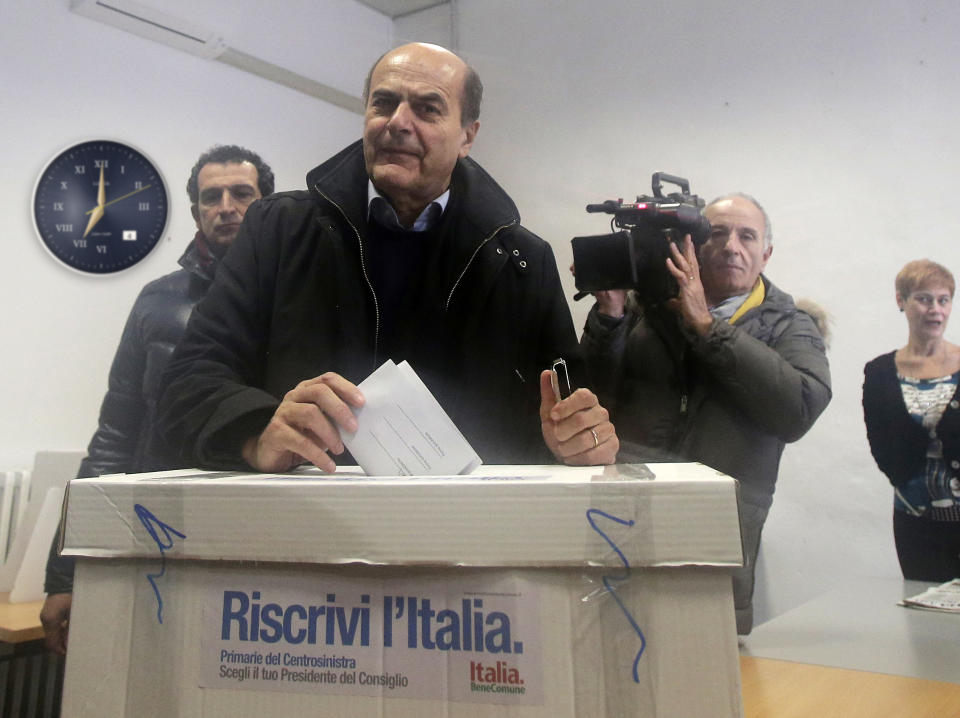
7:00:11
